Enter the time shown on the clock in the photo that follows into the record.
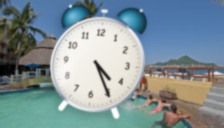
4:25
